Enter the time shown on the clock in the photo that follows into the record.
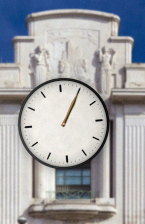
1:05
